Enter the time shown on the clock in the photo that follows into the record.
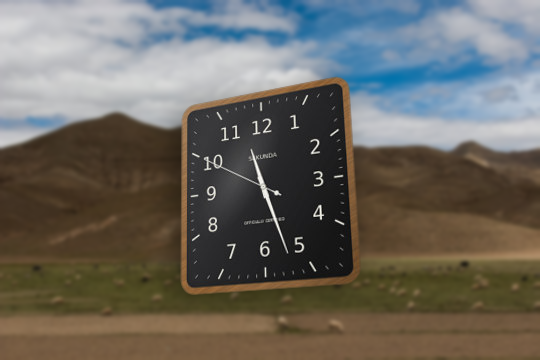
11:26:50
